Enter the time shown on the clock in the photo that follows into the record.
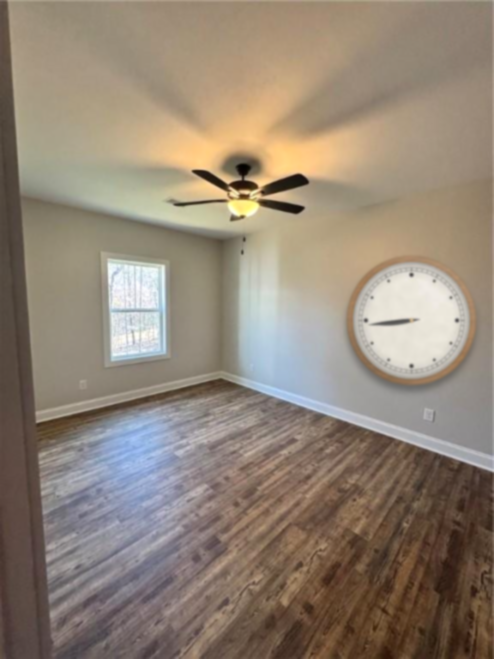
8:44
